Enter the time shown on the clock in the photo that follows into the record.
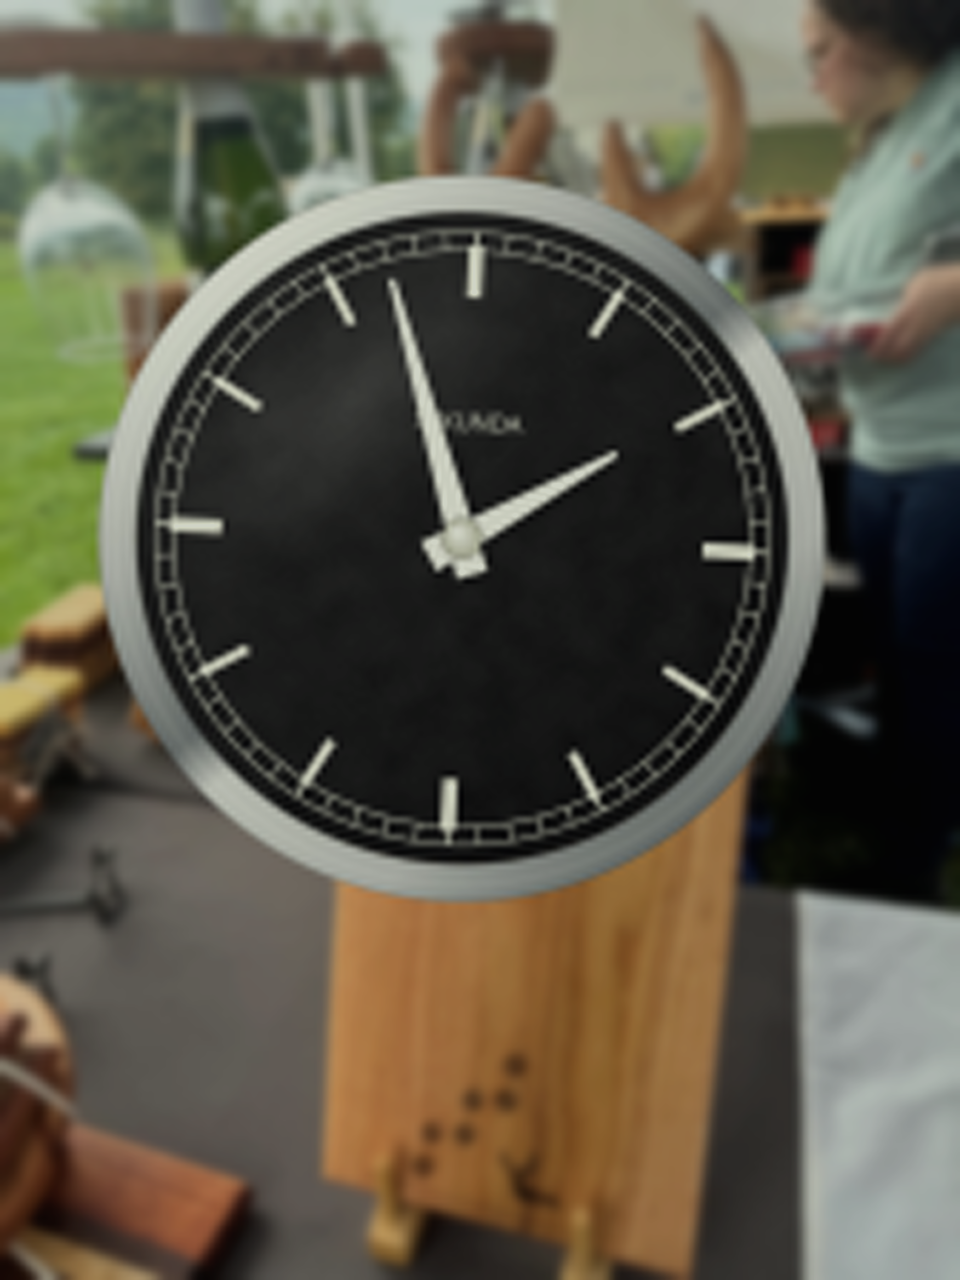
1:57
